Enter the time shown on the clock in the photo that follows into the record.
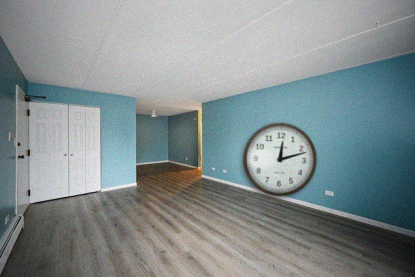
12:12
